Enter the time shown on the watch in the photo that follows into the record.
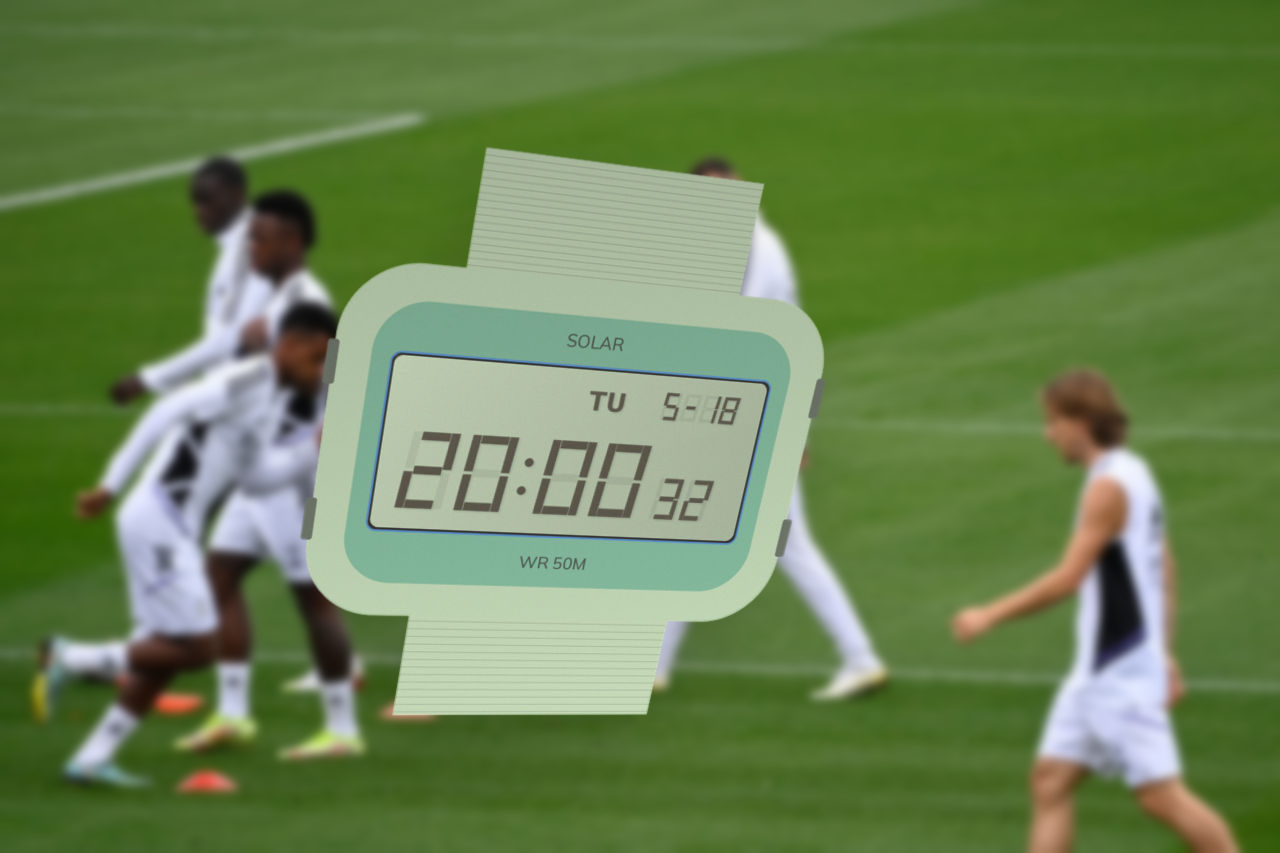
20:00:32
